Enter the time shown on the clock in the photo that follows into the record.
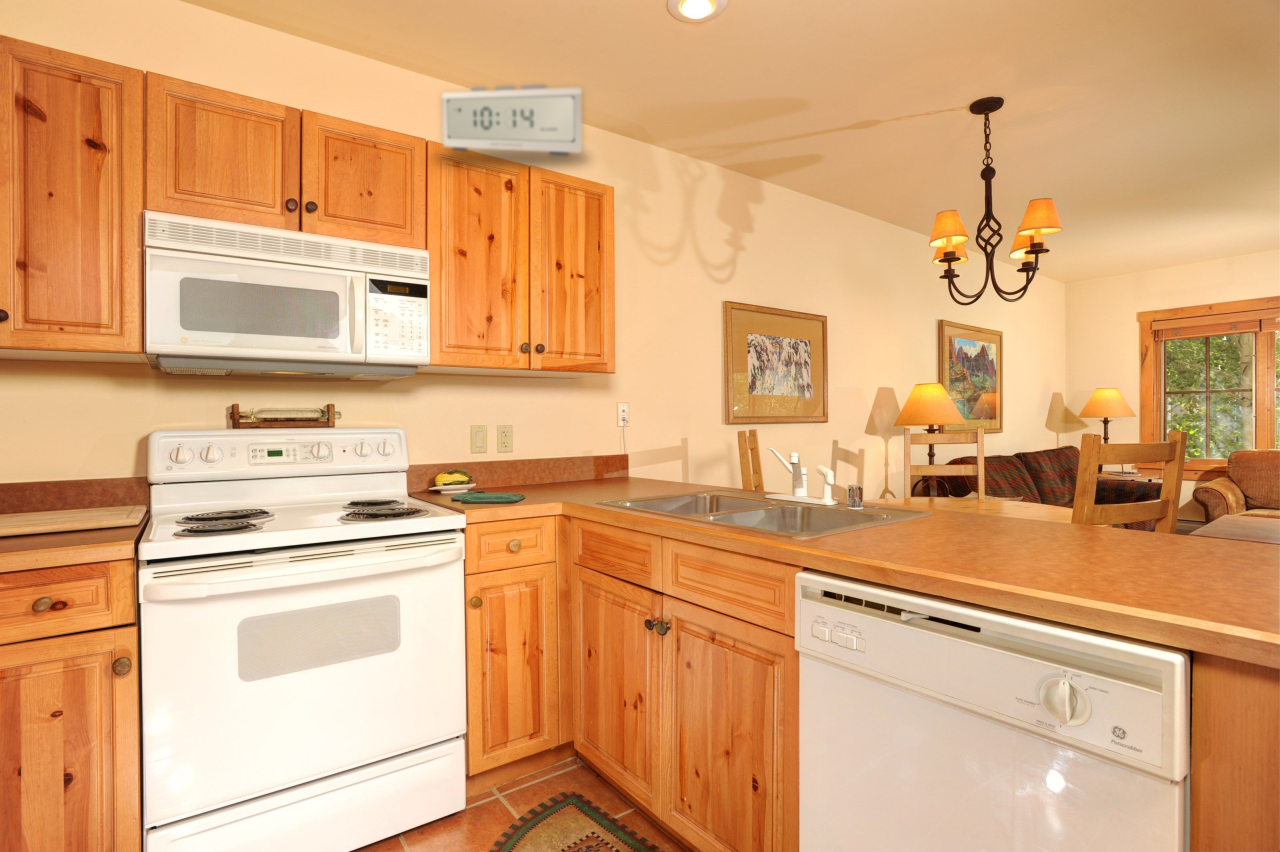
10:14
